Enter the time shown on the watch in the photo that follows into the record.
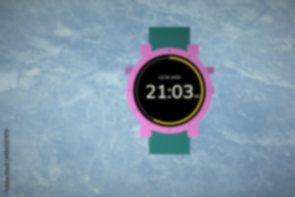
21:03
